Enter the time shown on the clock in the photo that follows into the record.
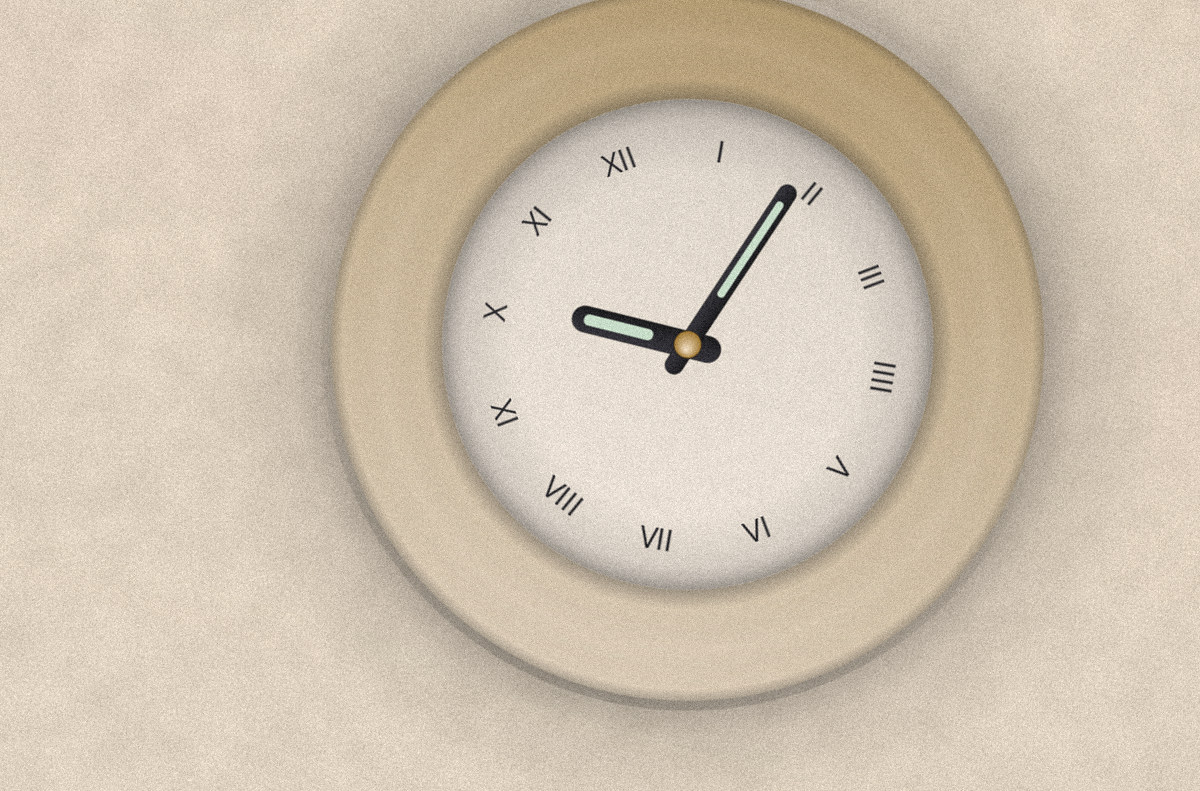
10:09
